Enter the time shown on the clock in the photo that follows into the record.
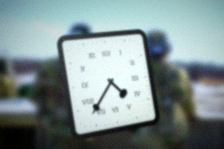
4:37
